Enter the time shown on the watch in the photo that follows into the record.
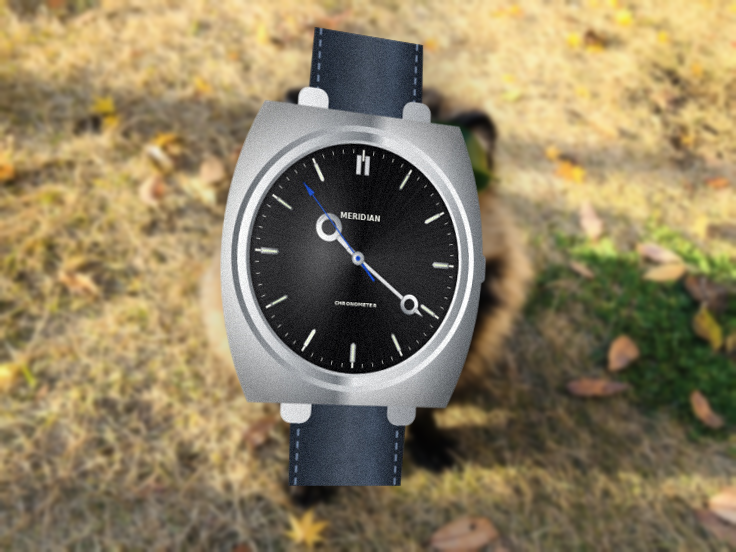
10:20:53
